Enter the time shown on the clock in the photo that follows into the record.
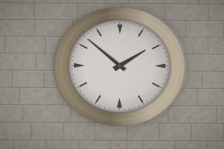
1:52
